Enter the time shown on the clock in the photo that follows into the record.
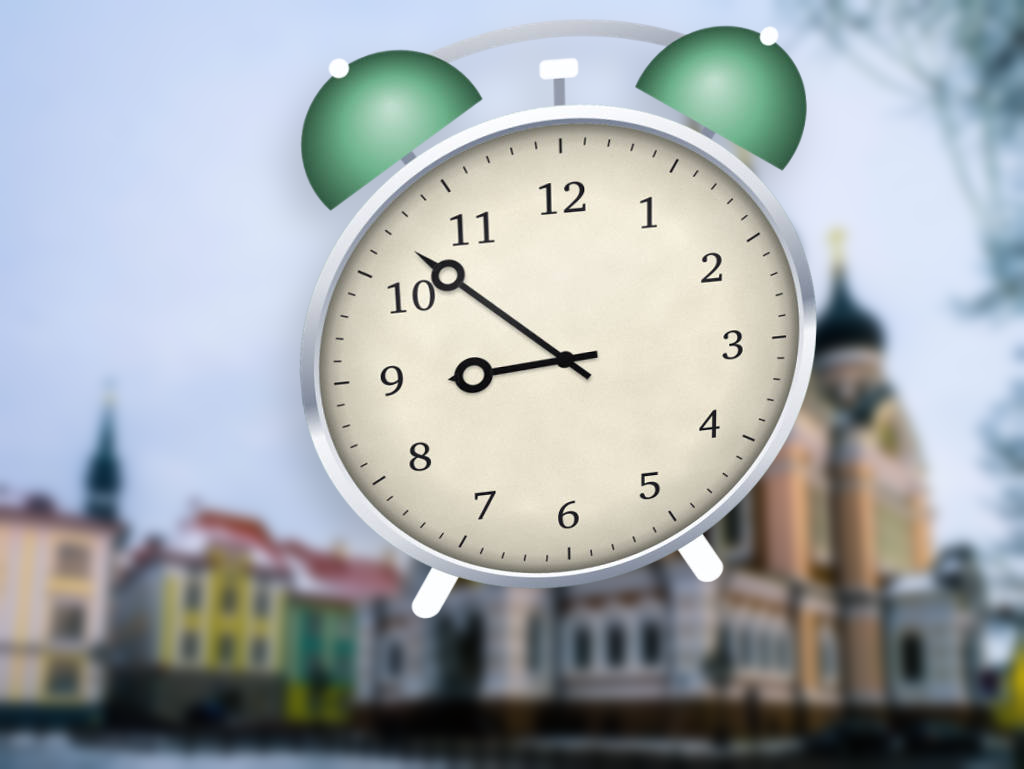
8:52
